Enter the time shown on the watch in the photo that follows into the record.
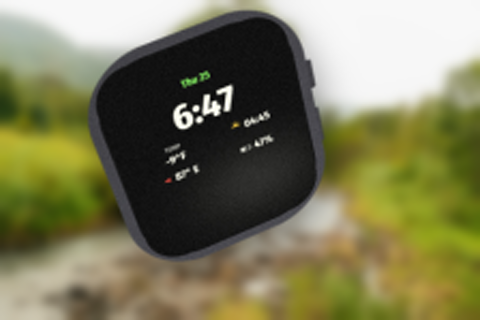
6:47
